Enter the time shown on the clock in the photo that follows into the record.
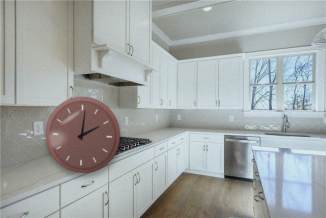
2:01
